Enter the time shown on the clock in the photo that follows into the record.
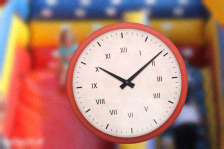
10:09
